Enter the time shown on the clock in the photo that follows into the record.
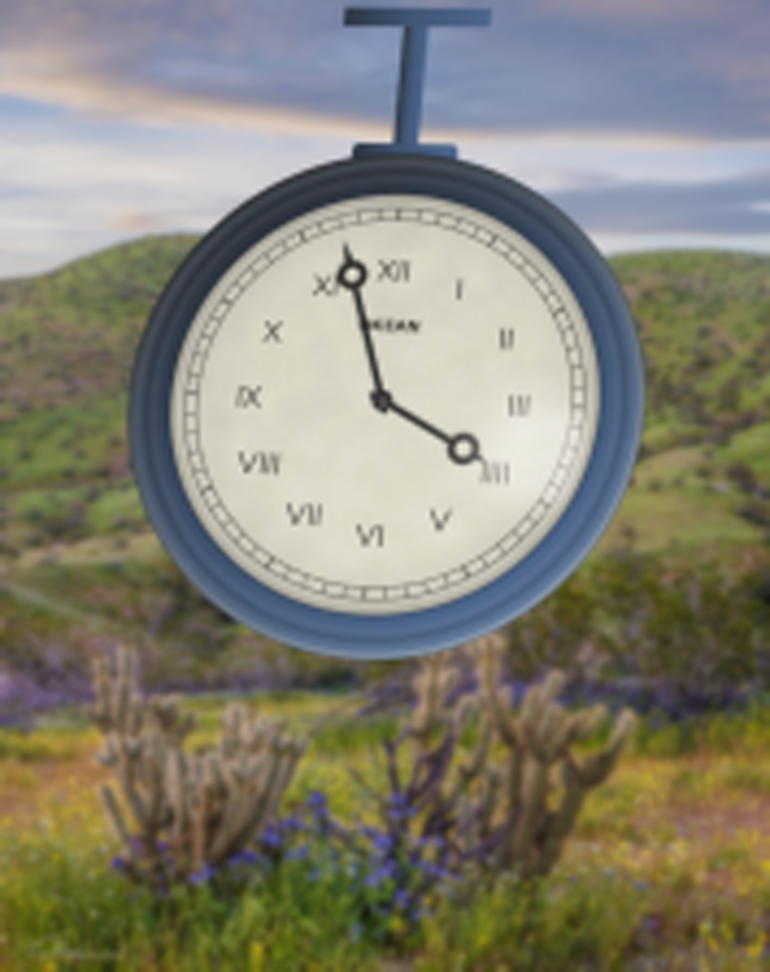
3:57
